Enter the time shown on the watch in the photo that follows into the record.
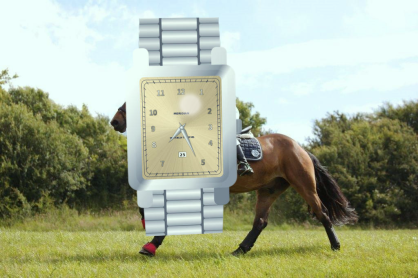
7:26
